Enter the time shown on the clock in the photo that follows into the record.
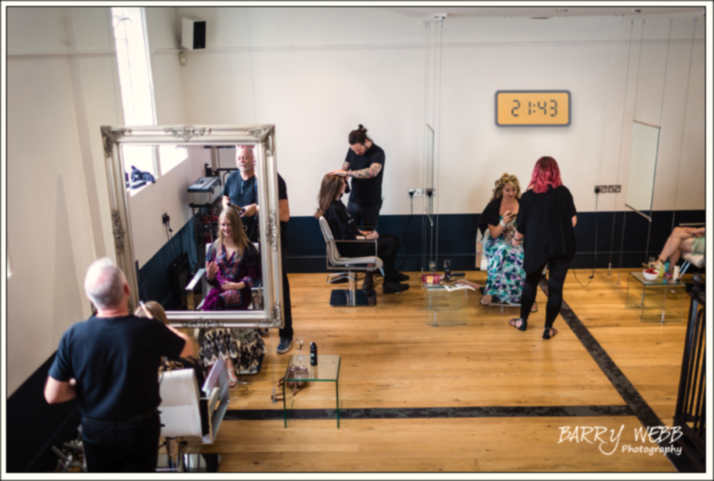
21:43
